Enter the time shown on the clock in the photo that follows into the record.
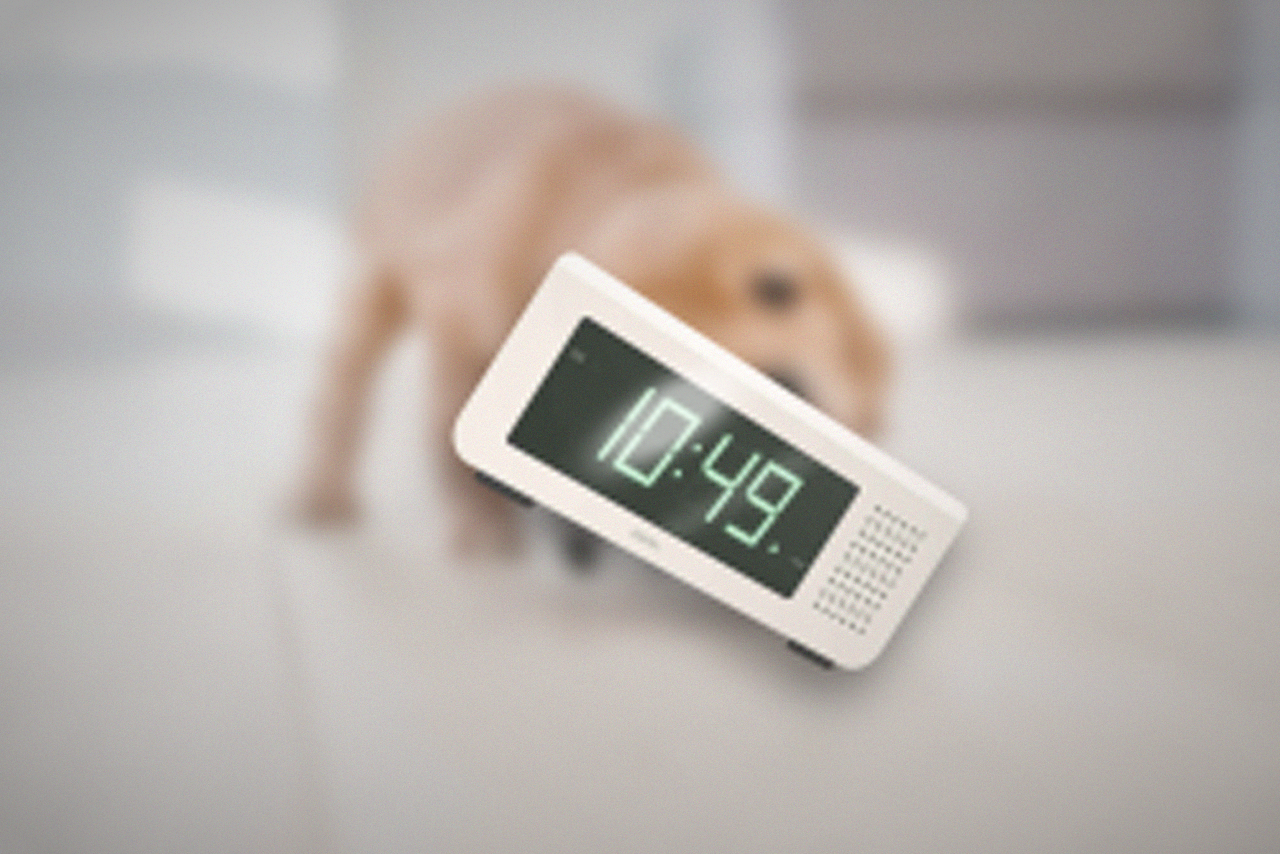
10:49
